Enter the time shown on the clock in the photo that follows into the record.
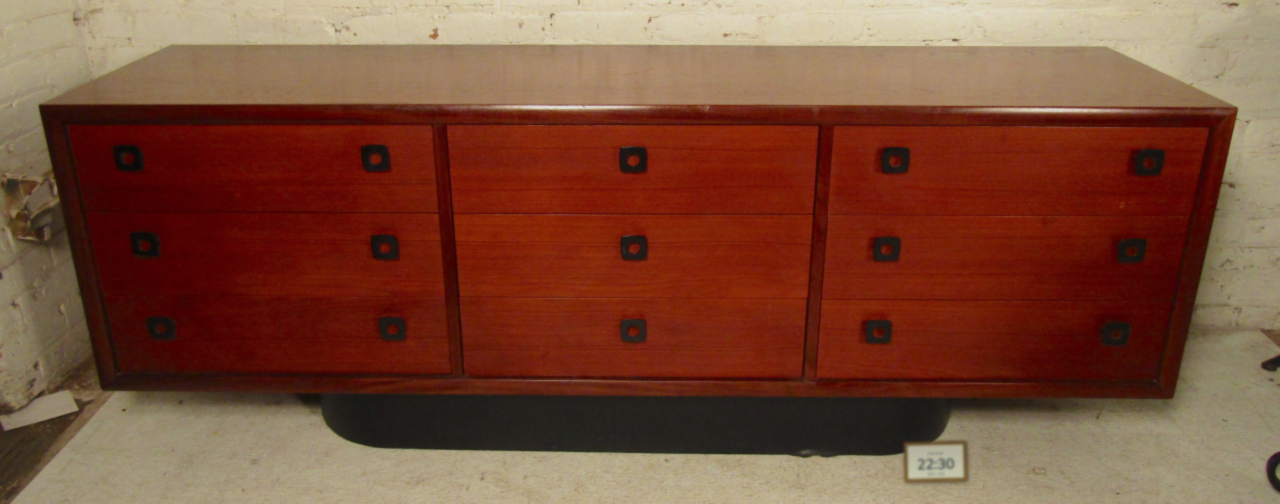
22:30
